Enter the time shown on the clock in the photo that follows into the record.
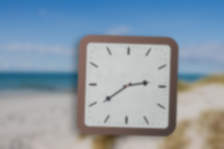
2:39
